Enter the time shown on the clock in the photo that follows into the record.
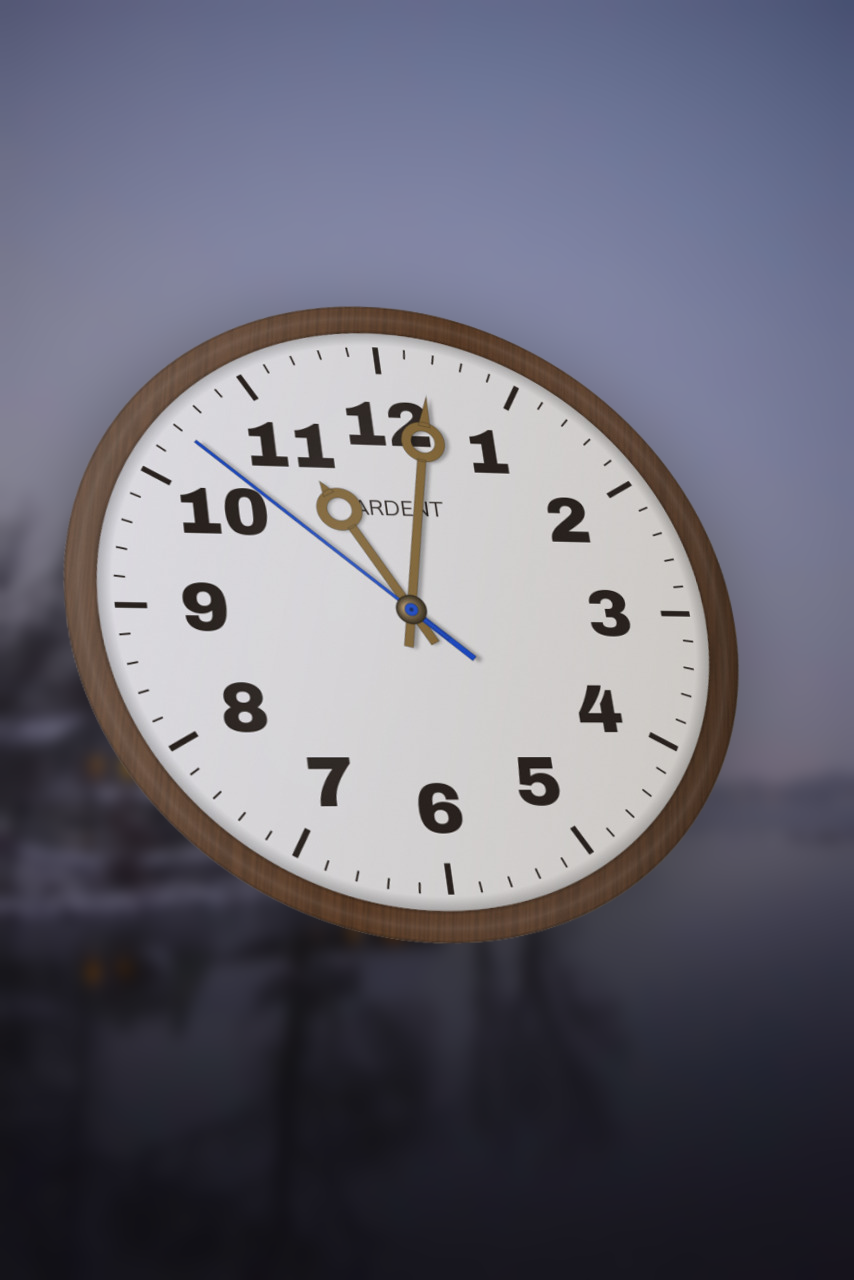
11:01:52
